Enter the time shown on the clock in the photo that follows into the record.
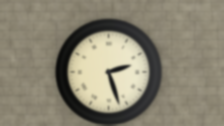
2:27
